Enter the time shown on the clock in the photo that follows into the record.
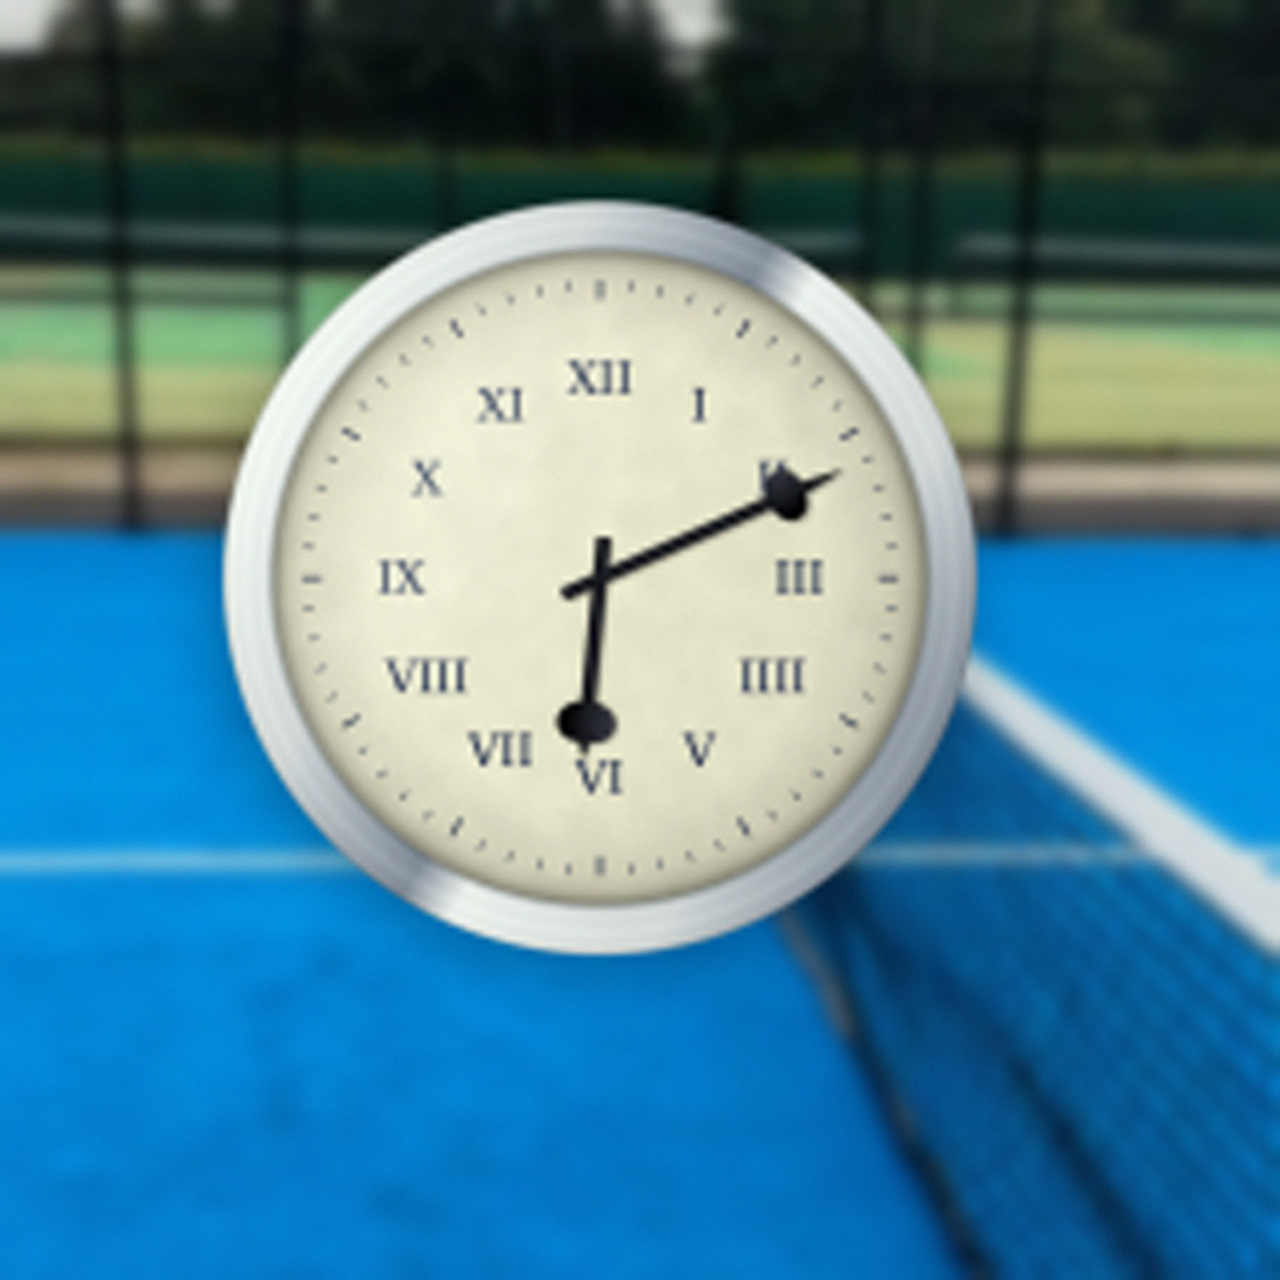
6:11
